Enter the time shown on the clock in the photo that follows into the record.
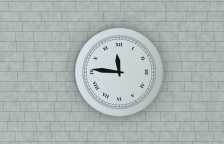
11:46
